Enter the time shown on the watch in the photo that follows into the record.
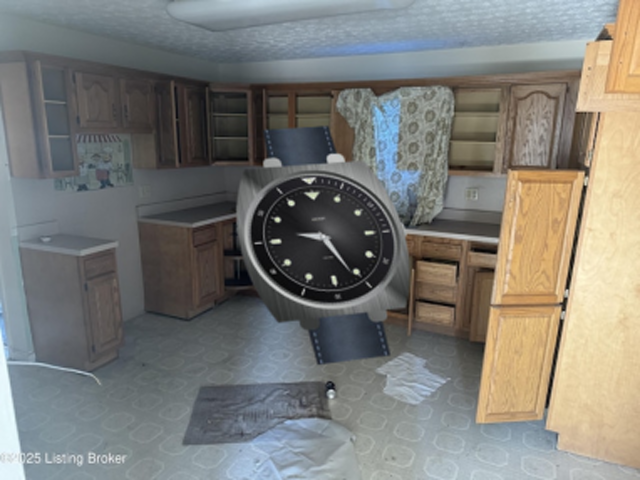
9:26
